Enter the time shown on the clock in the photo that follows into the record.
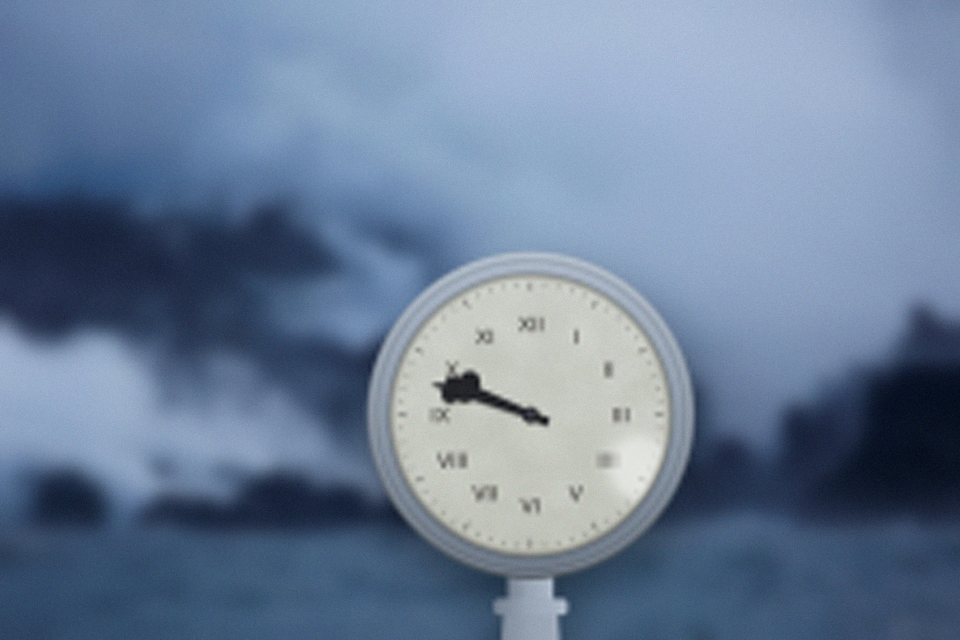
9:48
